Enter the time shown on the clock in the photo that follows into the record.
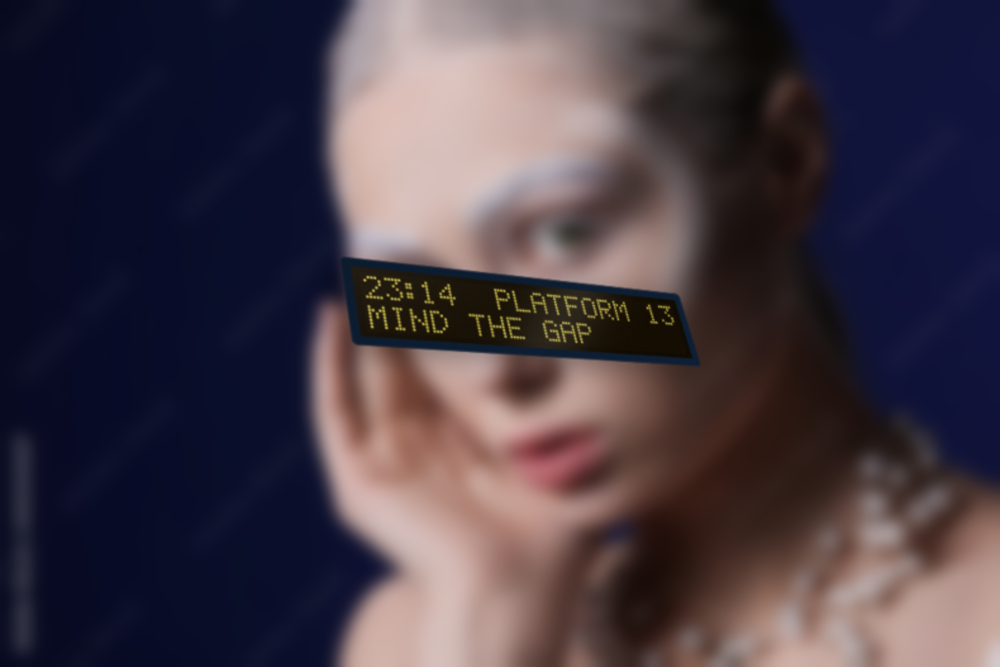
23:14
